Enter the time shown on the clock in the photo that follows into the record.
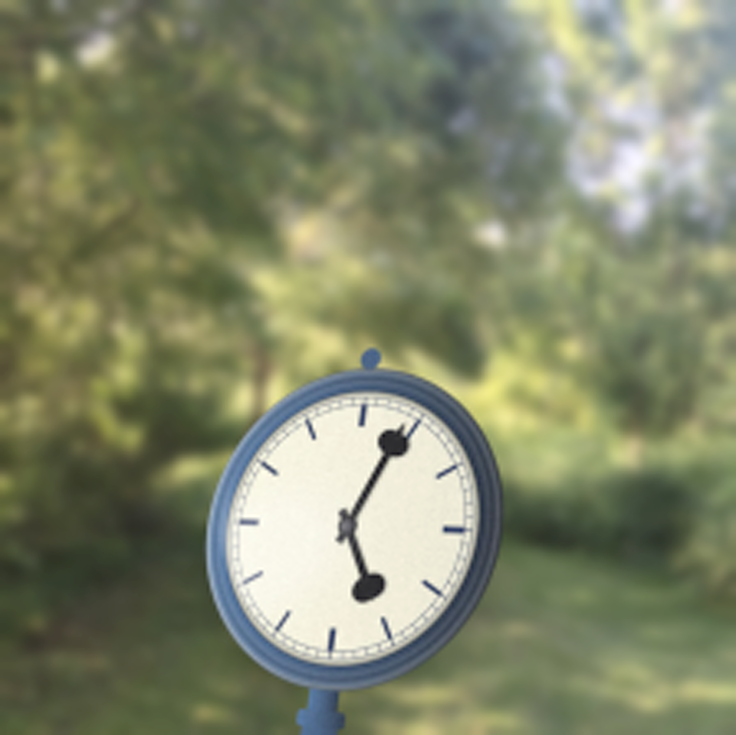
5:04
